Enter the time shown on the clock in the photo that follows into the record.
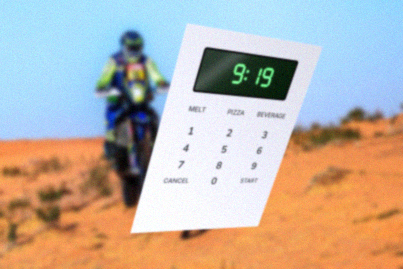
9:19
